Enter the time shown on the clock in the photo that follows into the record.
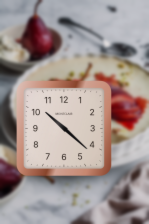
10:22
